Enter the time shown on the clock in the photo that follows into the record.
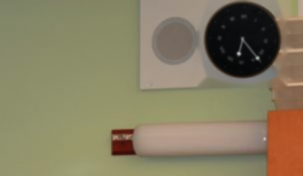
6:23
